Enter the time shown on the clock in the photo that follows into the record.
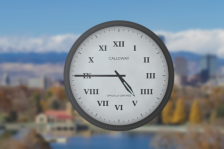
4:45
